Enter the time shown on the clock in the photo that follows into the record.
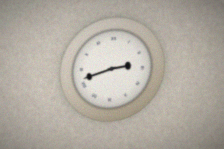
2:42
